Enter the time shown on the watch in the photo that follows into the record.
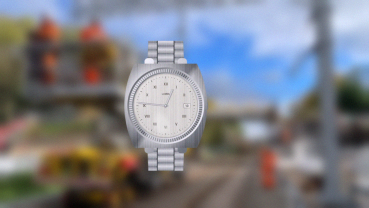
12:46
